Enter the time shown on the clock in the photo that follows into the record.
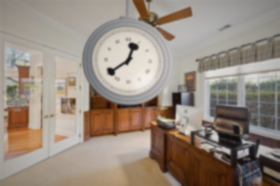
12:39
